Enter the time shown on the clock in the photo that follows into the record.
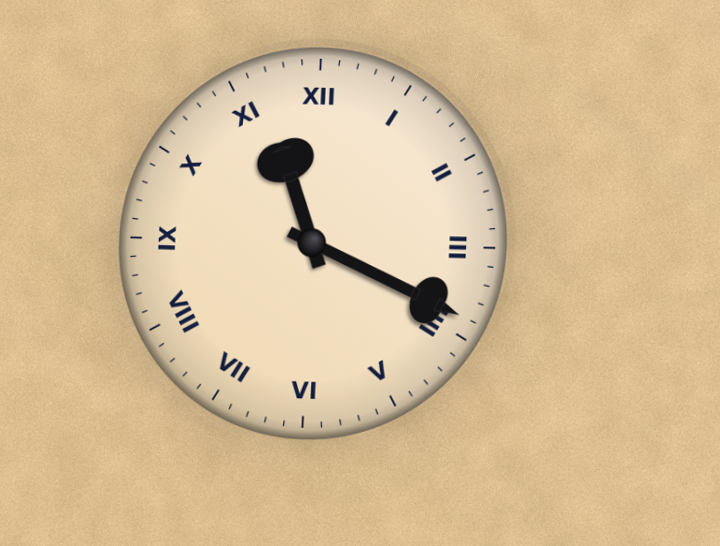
11:19
